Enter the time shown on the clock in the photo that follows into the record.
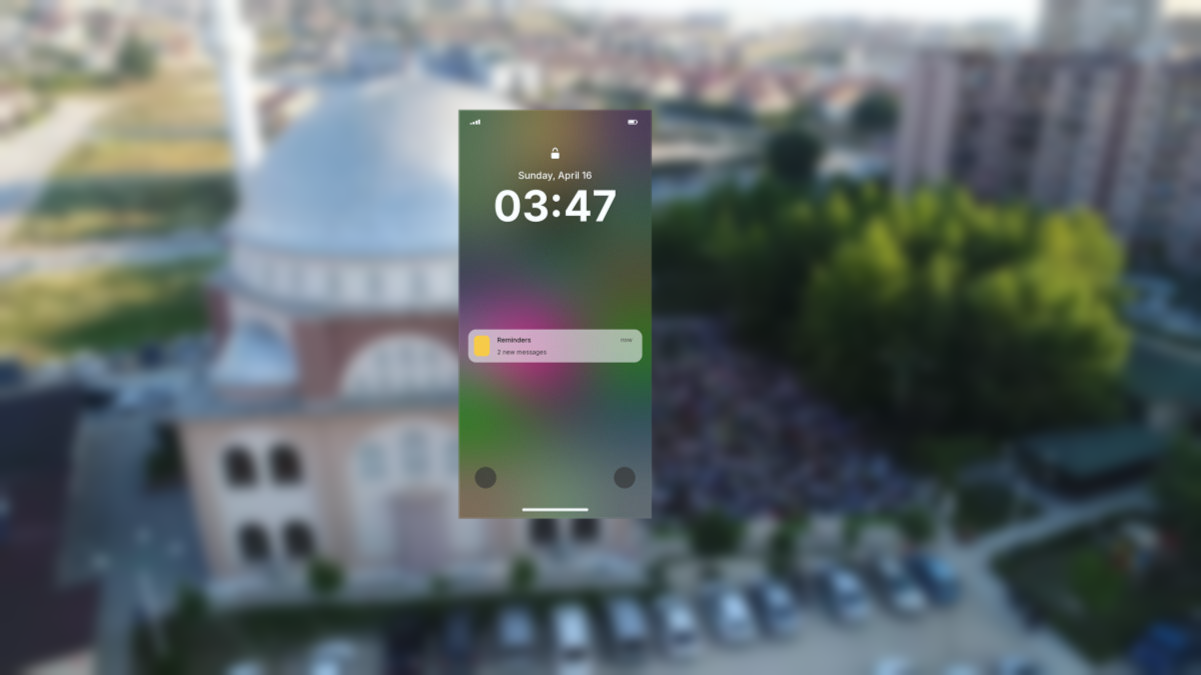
3:47
